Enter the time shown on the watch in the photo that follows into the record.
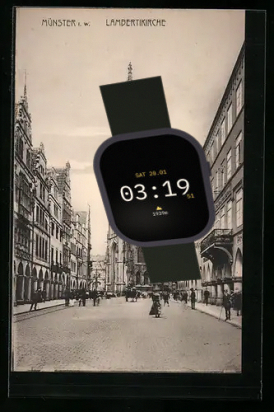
3:19
